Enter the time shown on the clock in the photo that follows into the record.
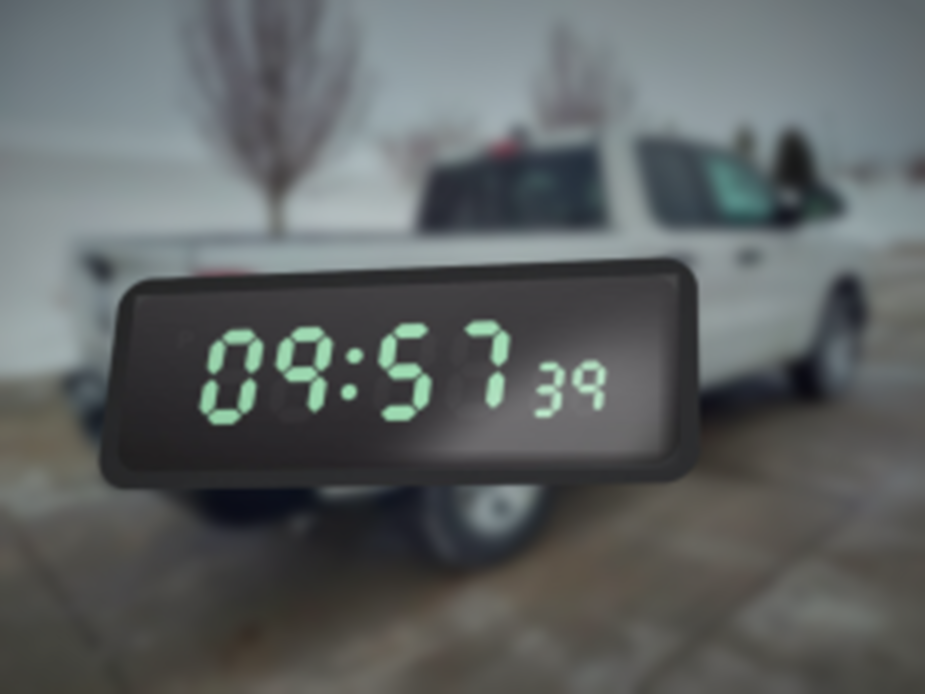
9:57:39
